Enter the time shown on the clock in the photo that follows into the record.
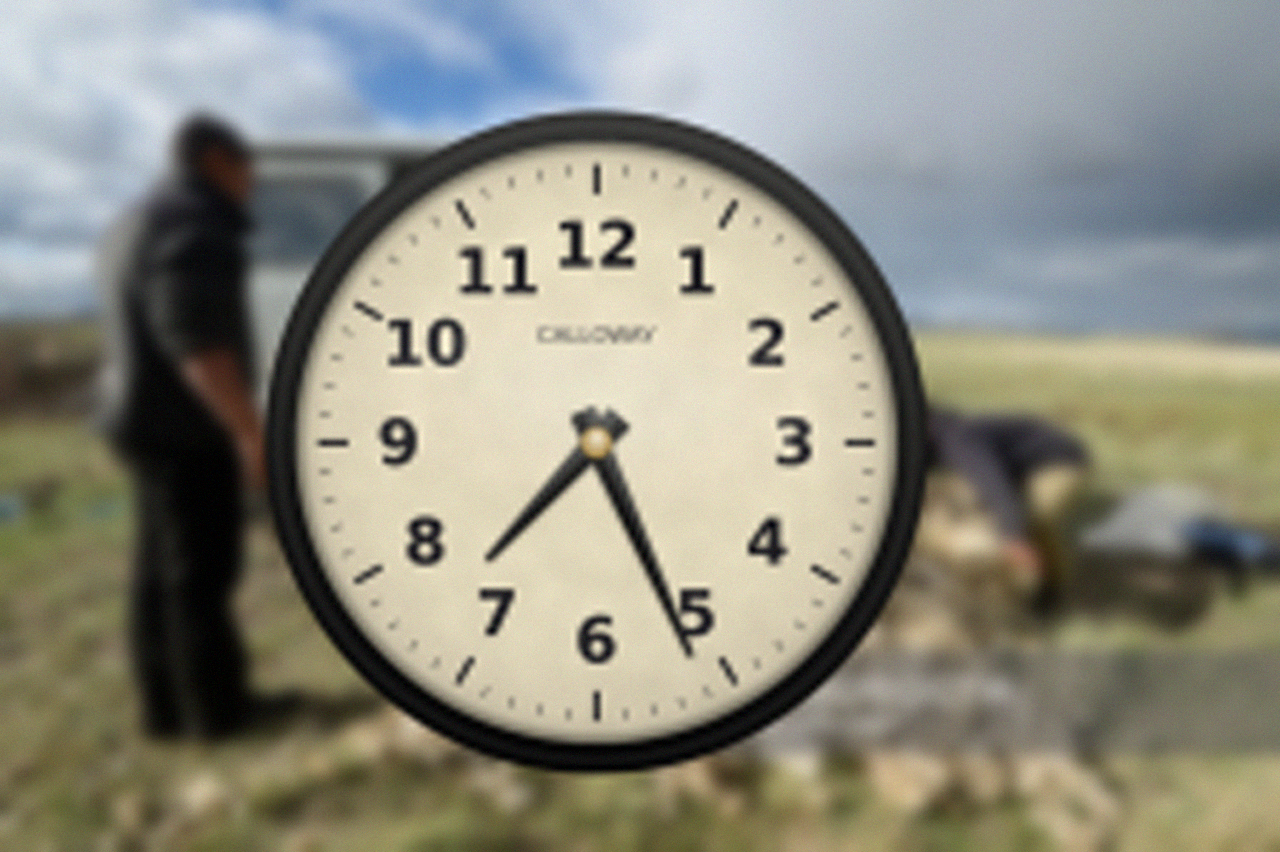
7:26
